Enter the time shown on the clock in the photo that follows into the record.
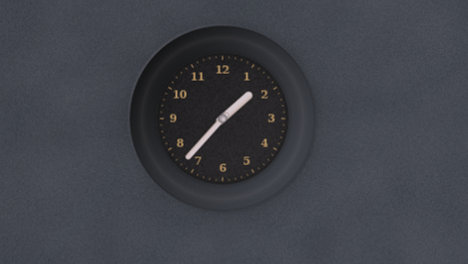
1:37
